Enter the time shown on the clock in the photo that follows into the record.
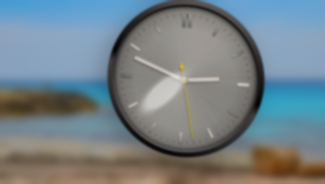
2:48:28
